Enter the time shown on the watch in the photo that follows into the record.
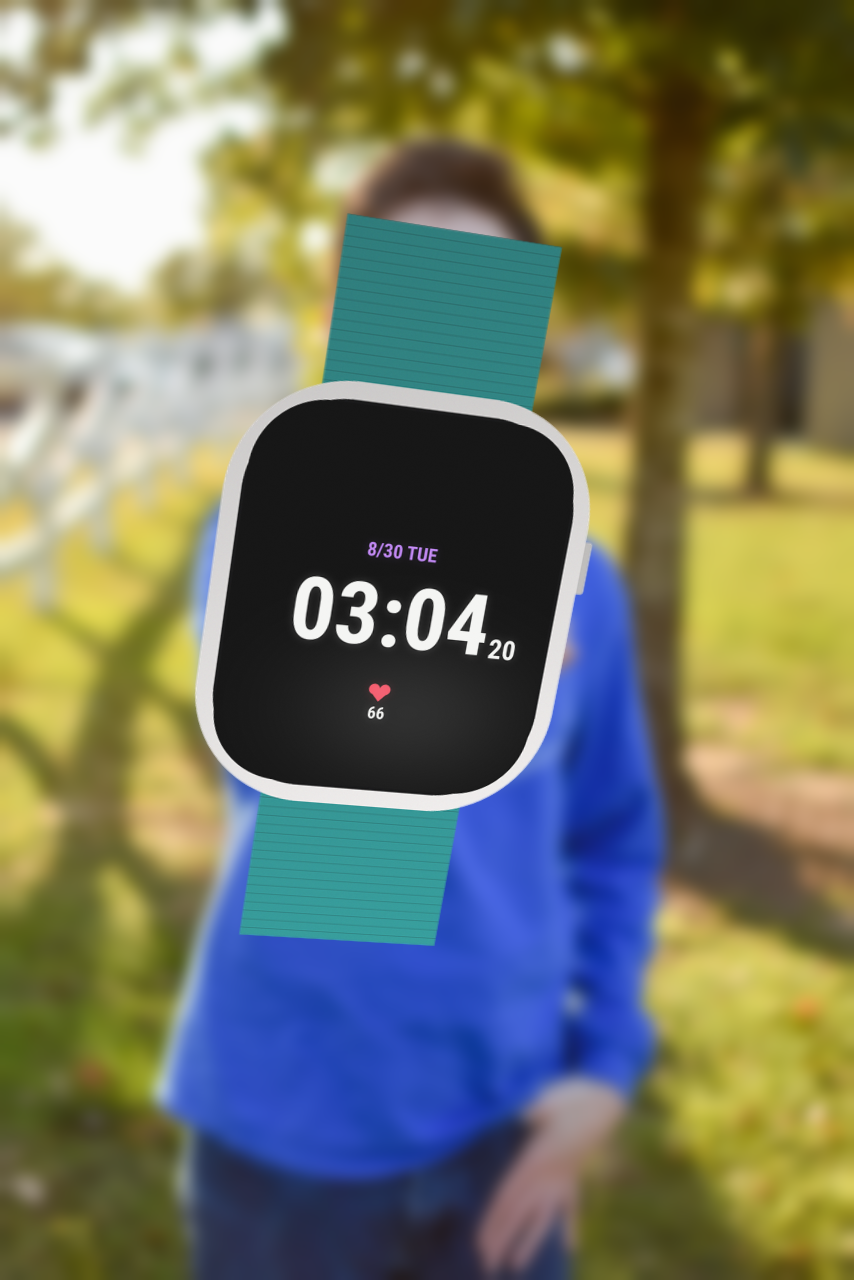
3:04:20
